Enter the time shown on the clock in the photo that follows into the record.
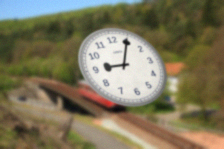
9:05
